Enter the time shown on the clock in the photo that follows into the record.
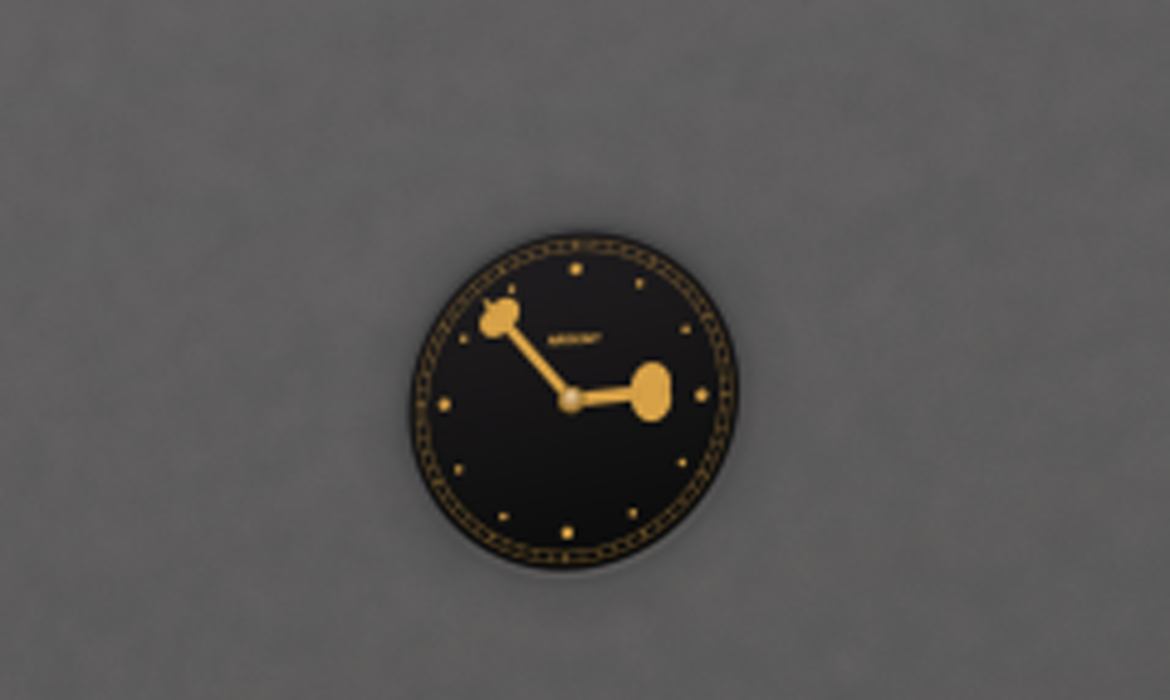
2:53
